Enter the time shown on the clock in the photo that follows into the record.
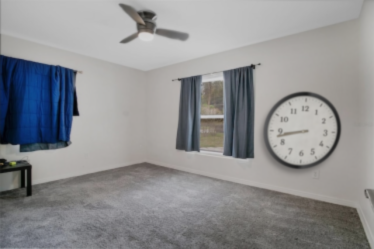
8:43
